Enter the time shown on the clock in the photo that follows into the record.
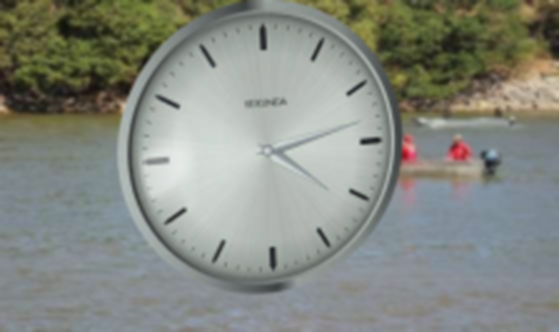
4:13
